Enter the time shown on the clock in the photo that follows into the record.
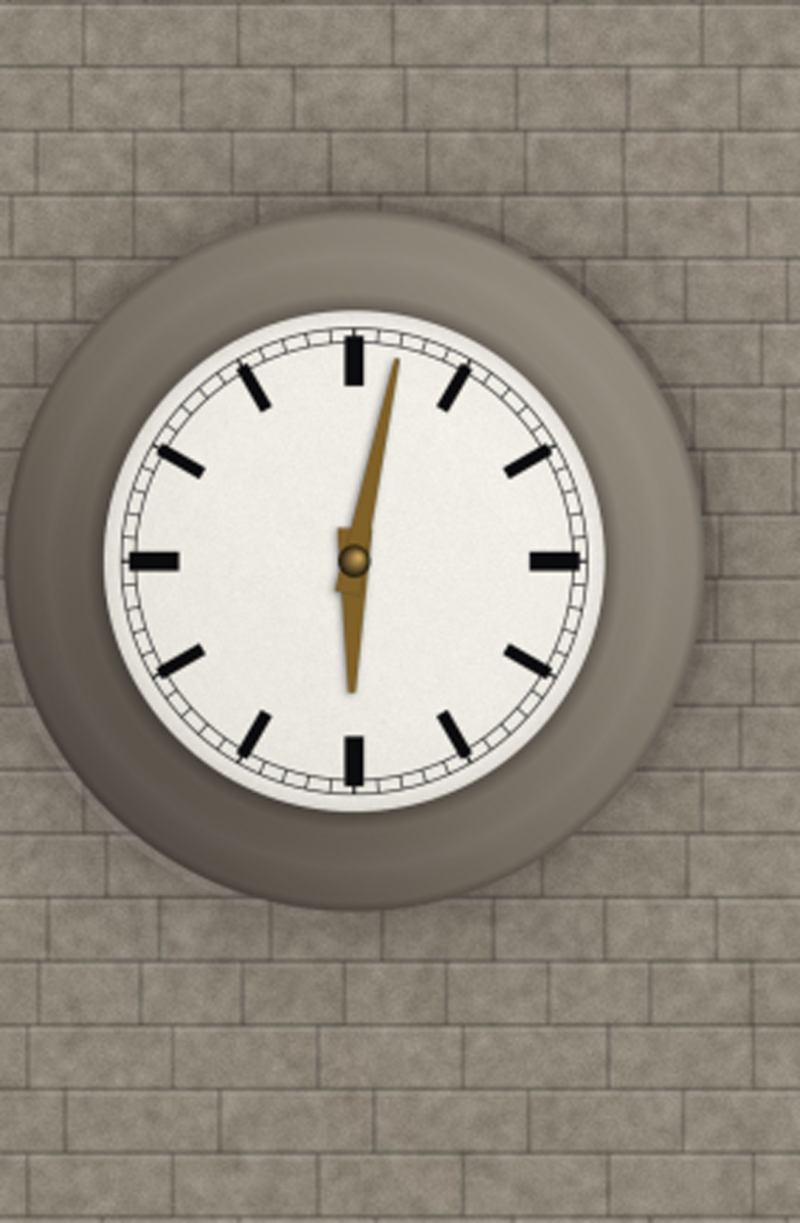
6:02
